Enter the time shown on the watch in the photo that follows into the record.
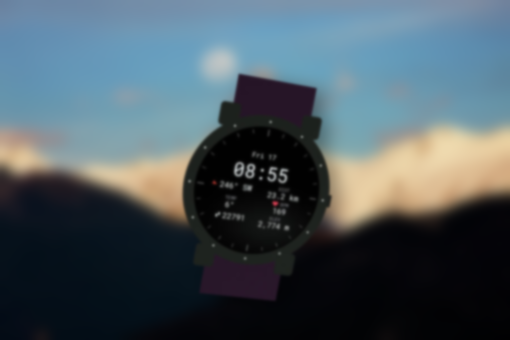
8:55
